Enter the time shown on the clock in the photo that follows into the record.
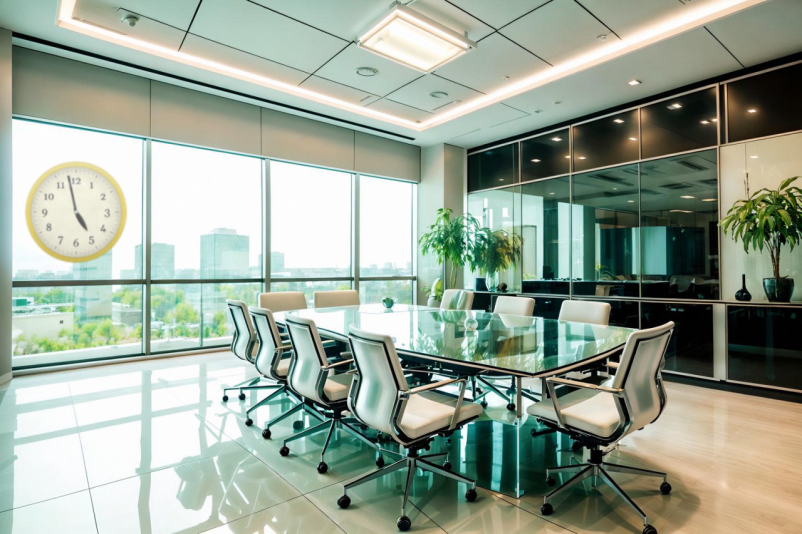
4:58
